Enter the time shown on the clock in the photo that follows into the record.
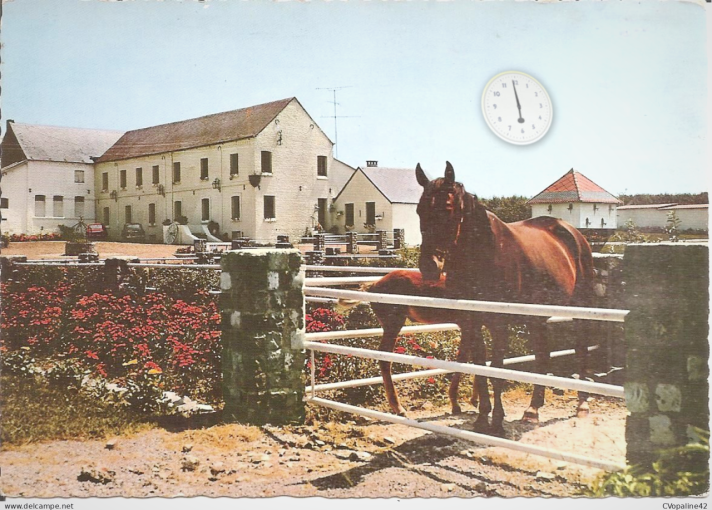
5:59
